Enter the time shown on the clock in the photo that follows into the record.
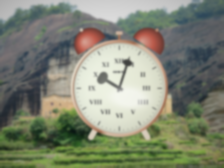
10:03
